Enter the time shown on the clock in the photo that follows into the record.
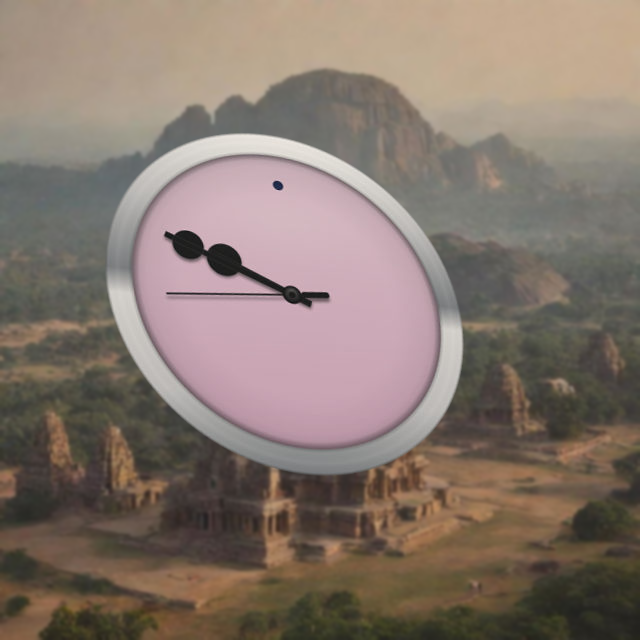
9:48:44
